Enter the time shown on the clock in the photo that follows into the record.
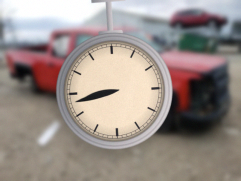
8:43
